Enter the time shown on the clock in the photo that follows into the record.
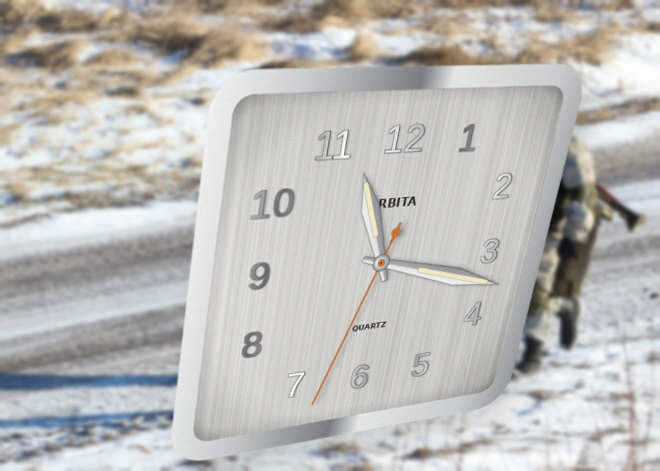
11:17:33
